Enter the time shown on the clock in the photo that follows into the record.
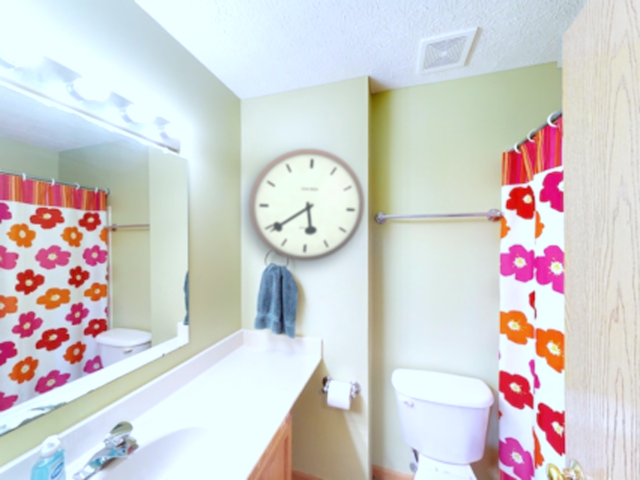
5:39
